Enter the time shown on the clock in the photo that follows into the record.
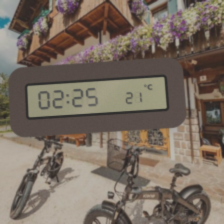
2:25
